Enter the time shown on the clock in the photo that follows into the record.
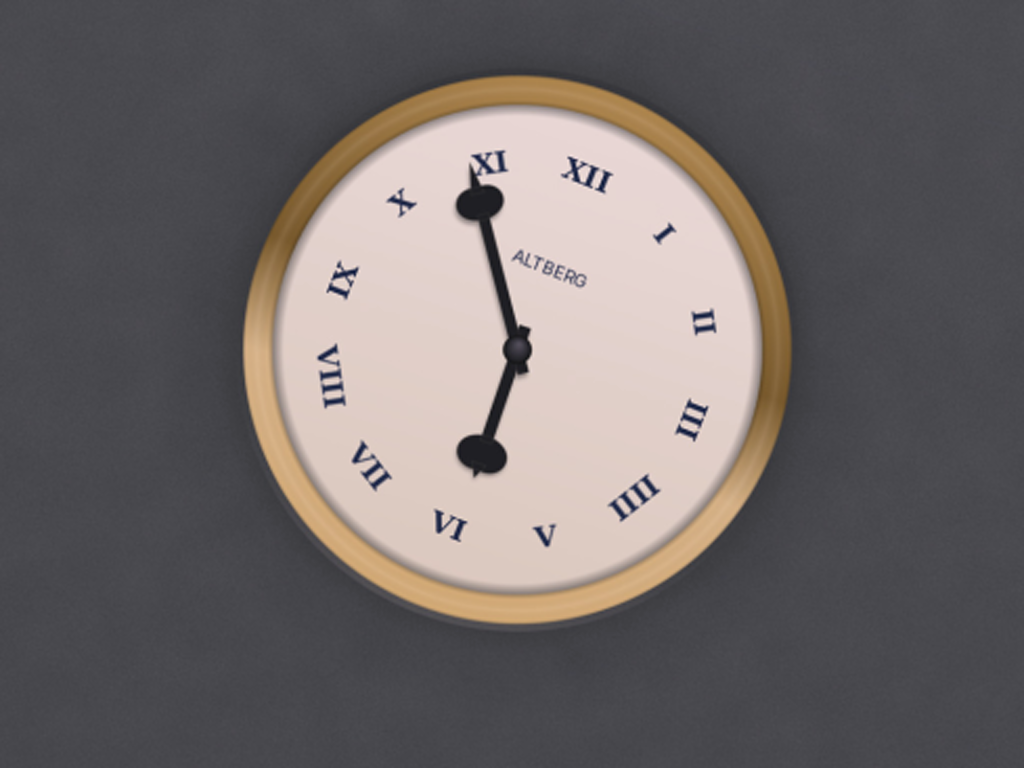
5:54
